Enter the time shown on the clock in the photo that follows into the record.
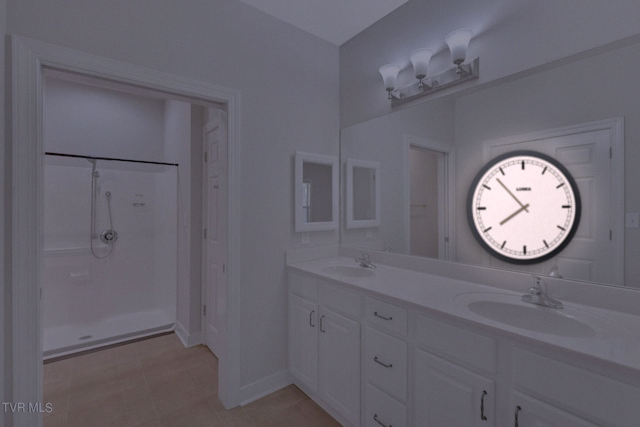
7:53
